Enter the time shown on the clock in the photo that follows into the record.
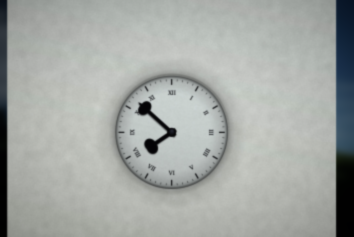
7:52
